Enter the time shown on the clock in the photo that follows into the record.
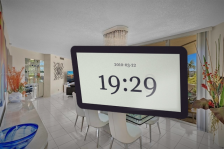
19:29
